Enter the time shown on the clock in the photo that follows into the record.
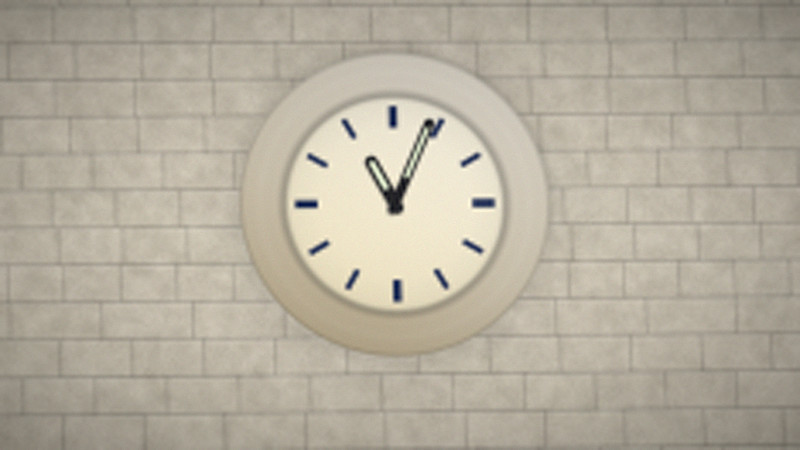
11:04
